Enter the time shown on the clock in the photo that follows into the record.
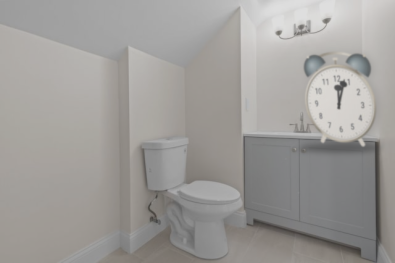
12:03
